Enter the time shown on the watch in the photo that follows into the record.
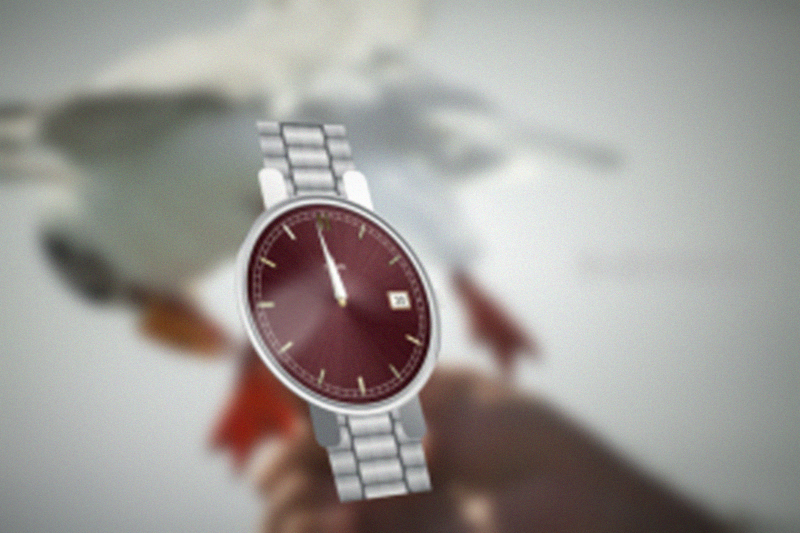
11:59
